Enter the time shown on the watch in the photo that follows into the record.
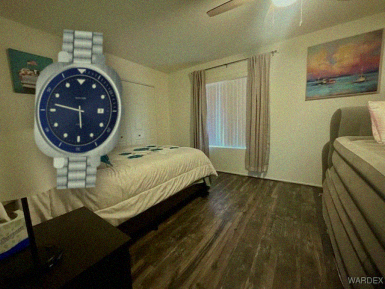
5:47
